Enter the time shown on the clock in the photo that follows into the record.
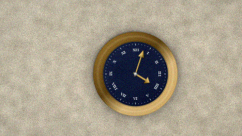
4:03
